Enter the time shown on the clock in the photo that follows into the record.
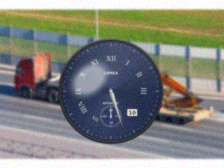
5:27
